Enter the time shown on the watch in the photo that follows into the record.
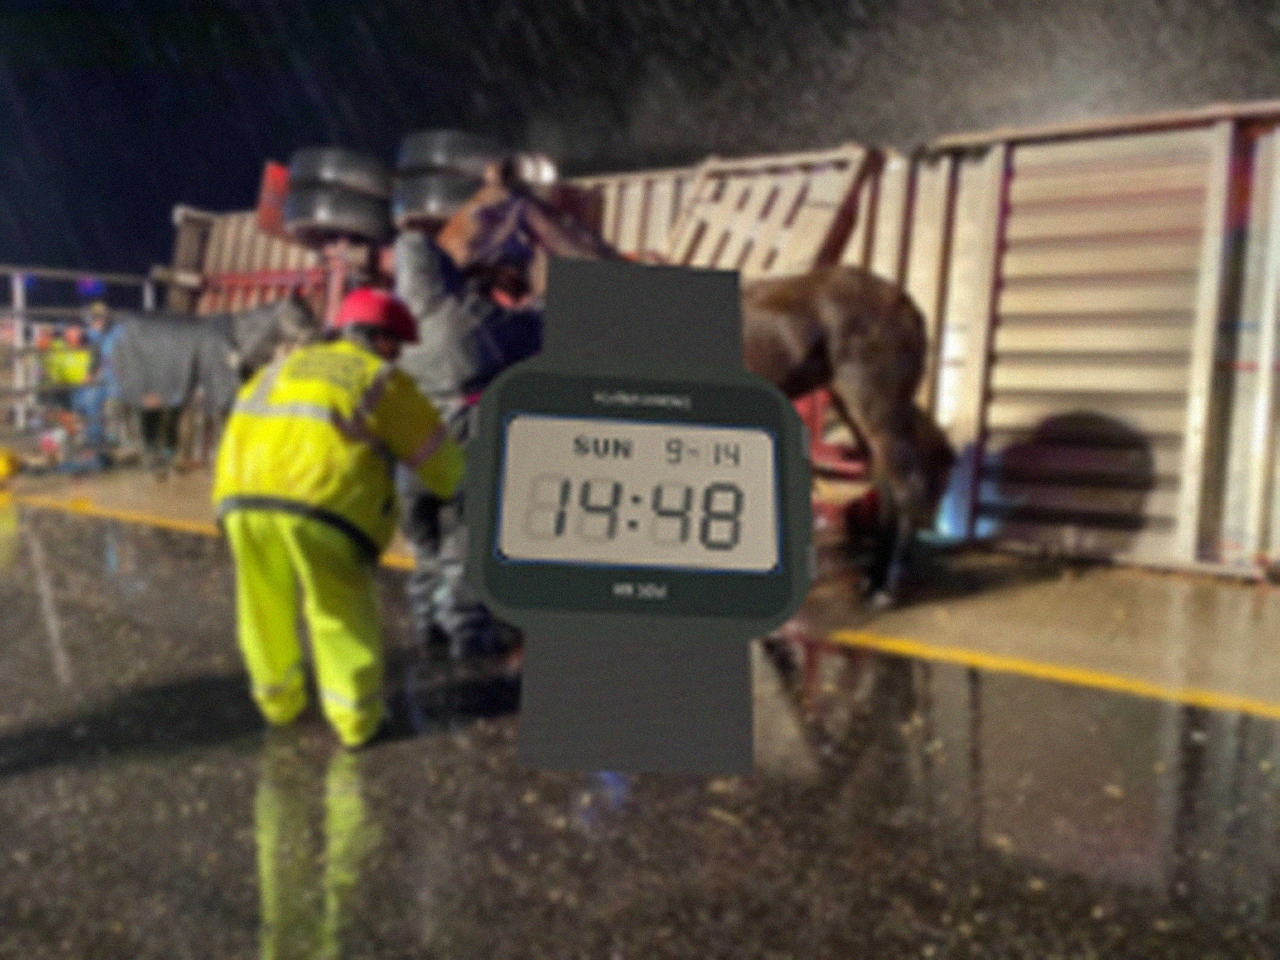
14:48
